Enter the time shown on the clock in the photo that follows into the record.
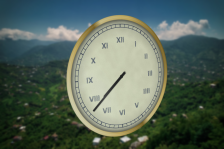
7:38
